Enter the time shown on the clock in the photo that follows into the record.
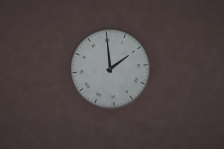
2:00
